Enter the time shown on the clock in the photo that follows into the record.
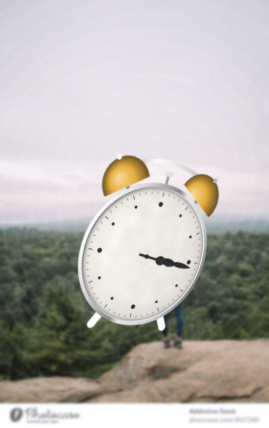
3:16
